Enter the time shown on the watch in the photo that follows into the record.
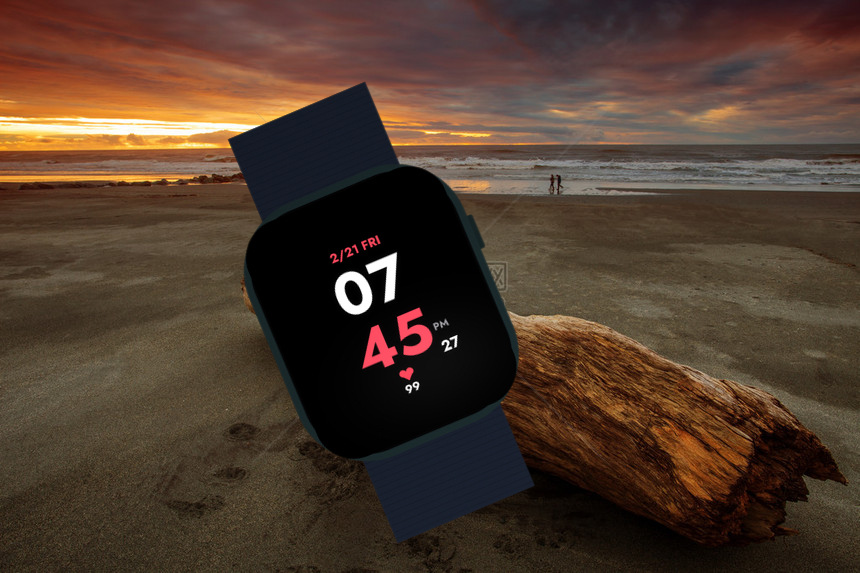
7:45:27
